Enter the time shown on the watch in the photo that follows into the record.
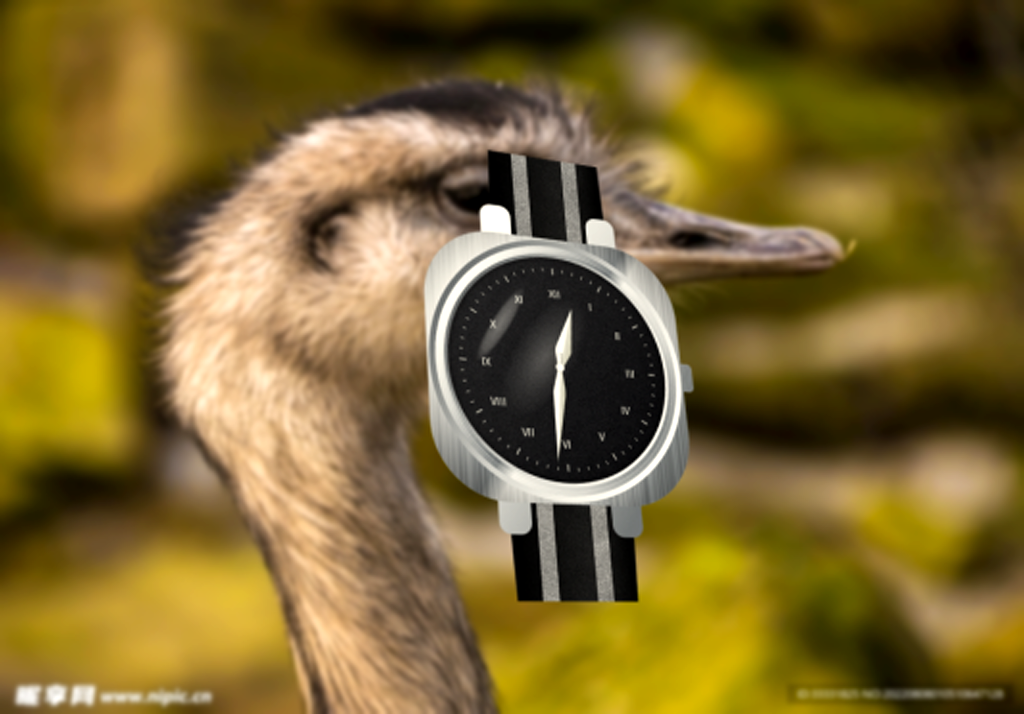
12:31
